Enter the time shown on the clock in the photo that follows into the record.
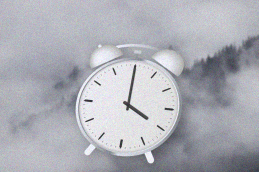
4:00
